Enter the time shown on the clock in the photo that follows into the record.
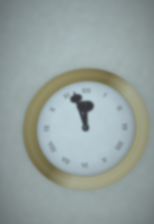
11:57
